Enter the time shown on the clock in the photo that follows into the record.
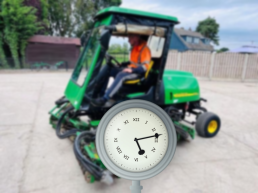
5:13
